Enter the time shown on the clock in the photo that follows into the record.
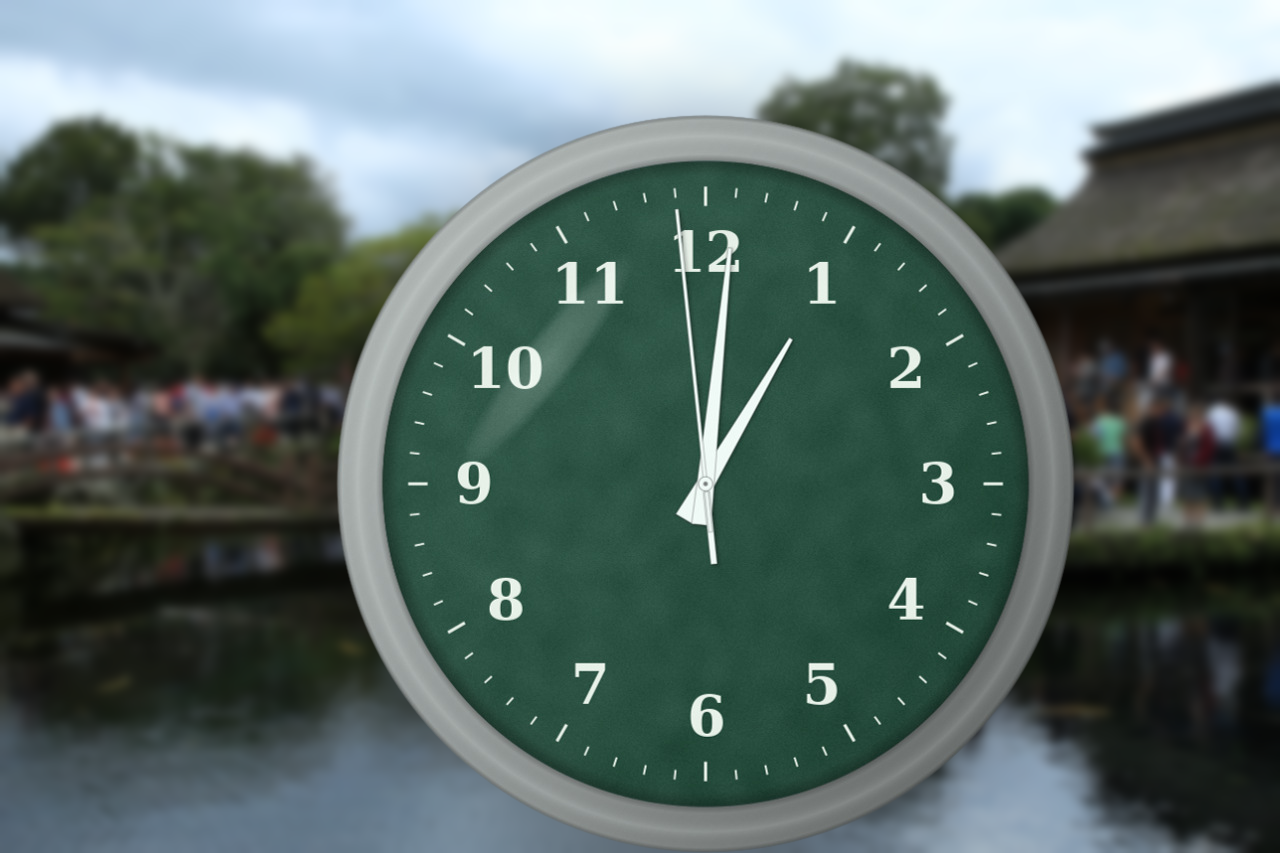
1:00:59
